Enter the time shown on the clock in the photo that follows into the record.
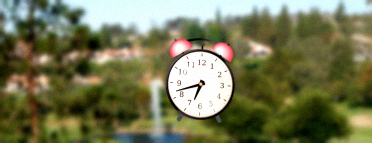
6:42
